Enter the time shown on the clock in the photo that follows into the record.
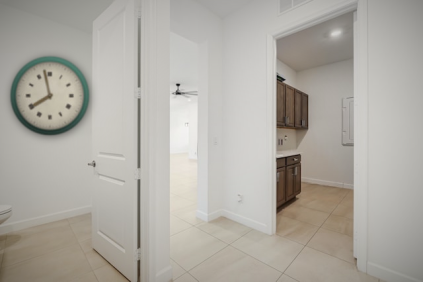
7:58
